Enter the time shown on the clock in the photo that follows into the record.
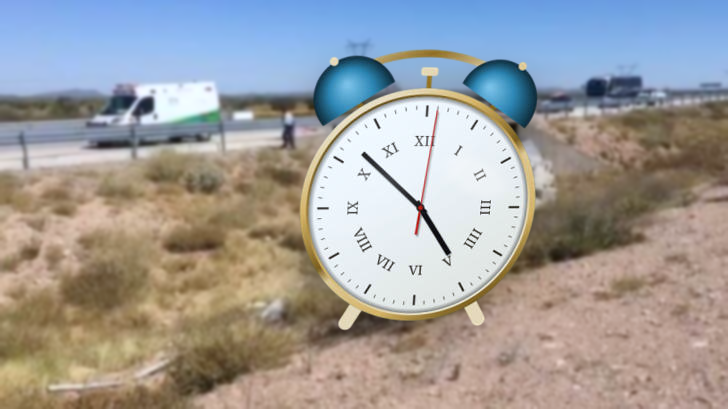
4:52:01
